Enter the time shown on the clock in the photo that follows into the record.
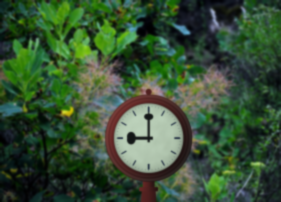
9:00
